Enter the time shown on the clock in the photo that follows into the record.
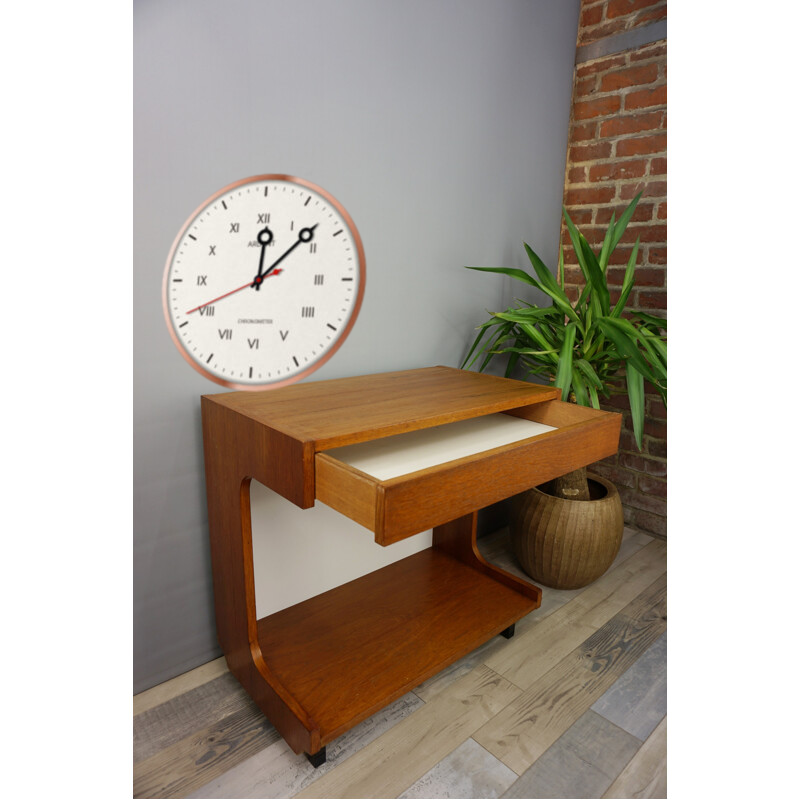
12:07:41
